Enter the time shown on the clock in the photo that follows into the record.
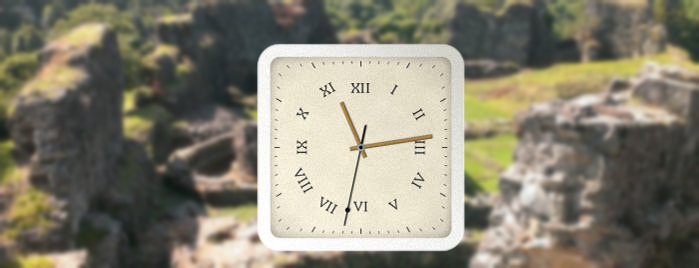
11:13:32
